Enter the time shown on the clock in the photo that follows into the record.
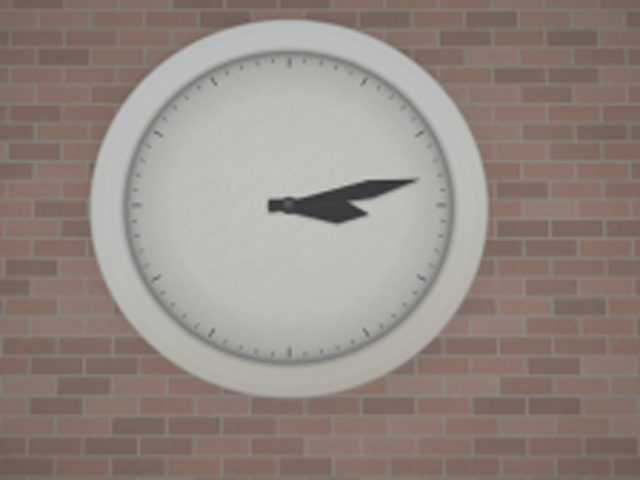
3:13
